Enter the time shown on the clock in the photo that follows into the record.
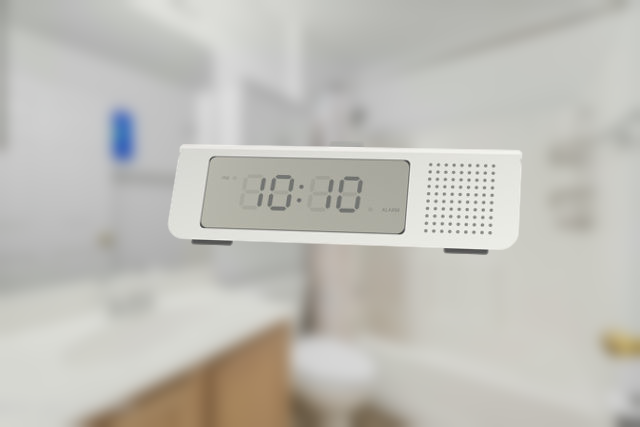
10:10
